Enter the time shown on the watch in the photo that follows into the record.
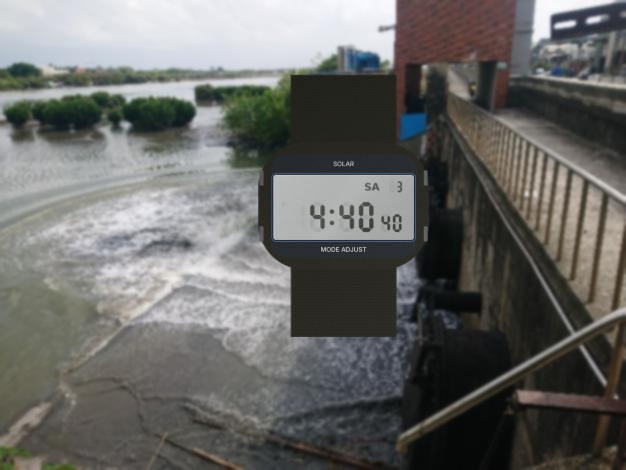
4:40:40
